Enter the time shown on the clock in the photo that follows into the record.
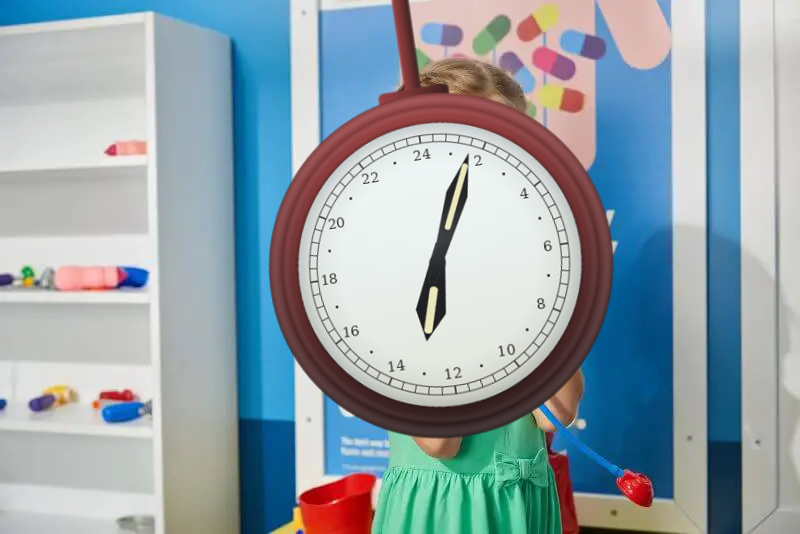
13:04
